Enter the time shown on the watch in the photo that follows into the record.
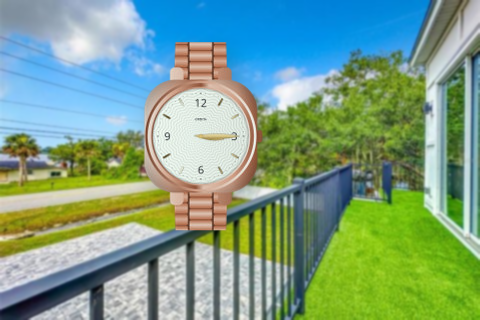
3:15
